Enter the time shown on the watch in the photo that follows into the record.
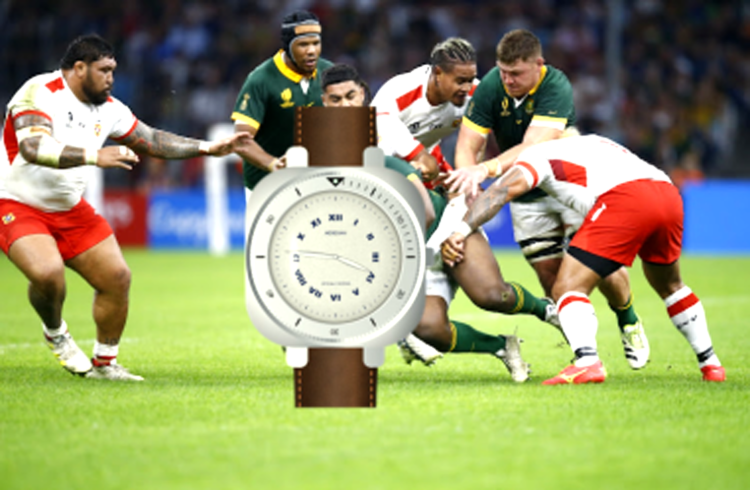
3:46
